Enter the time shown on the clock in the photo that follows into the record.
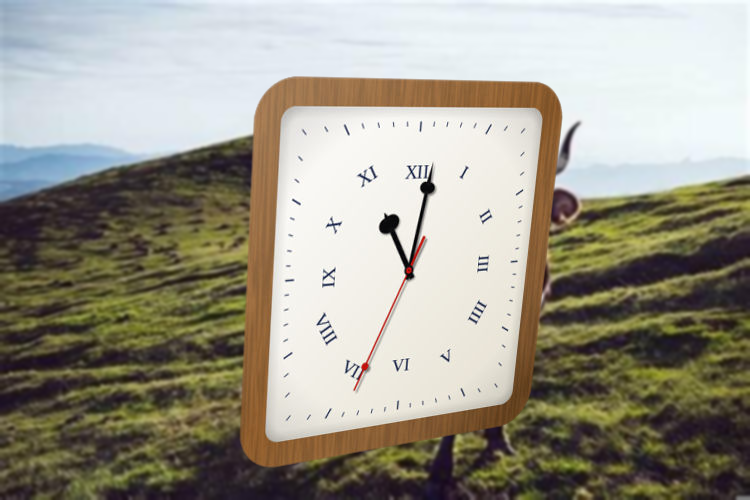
11:01:34
